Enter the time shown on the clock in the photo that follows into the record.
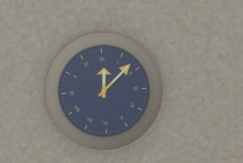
12:08
